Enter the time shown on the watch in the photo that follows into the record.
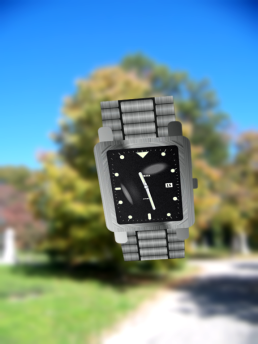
11:28
